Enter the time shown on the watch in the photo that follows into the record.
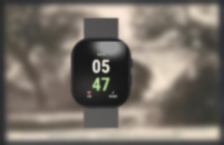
5:47
